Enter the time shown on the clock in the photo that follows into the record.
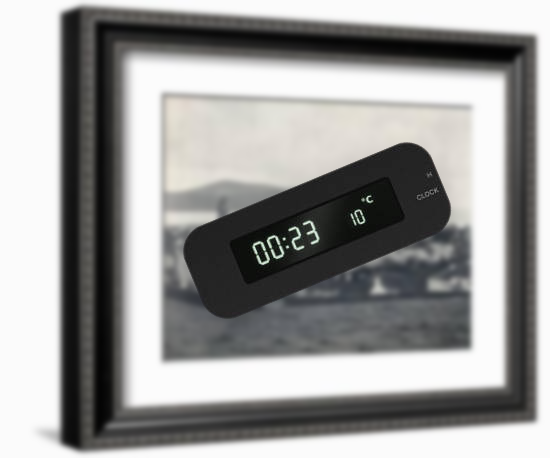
0:23
